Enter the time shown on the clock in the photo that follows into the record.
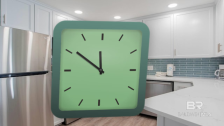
11:51
